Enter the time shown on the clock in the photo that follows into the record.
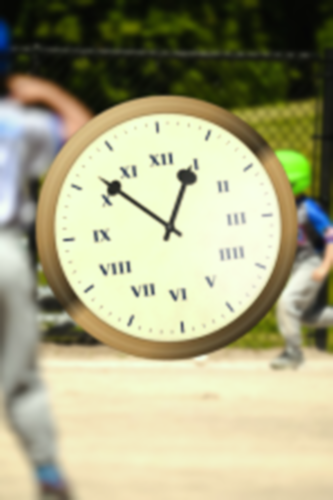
12:52
